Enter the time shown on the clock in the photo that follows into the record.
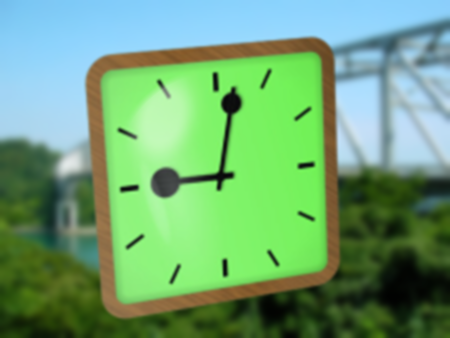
9:02
